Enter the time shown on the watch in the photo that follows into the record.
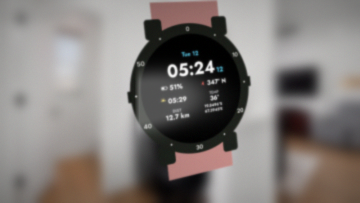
5:24
